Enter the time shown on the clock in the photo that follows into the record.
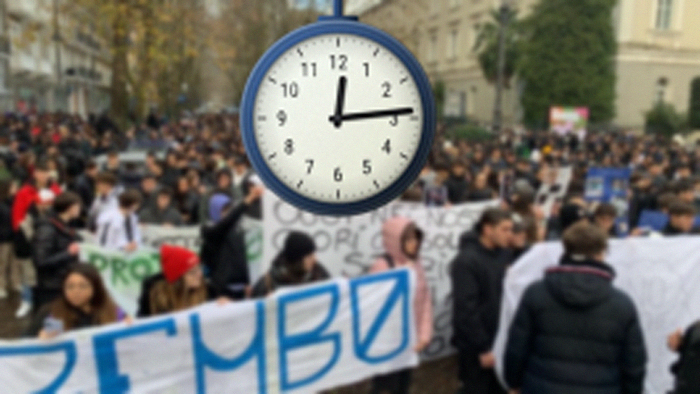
12:14
